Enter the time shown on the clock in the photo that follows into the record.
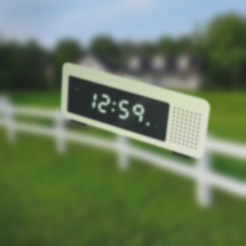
12:59
